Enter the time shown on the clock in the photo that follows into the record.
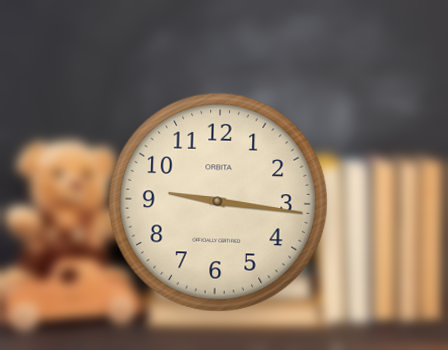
9:16
